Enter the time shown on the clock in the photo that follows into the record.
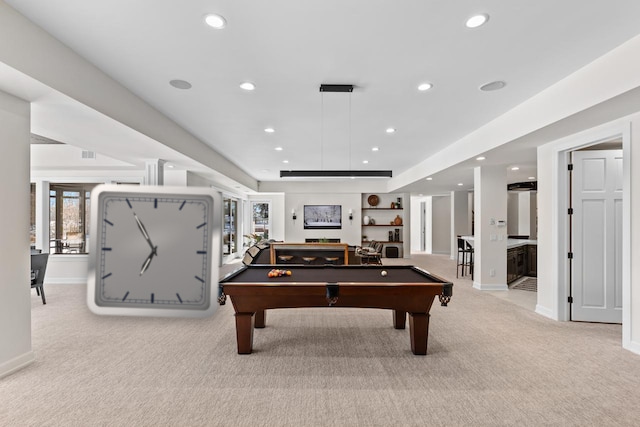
6:55
